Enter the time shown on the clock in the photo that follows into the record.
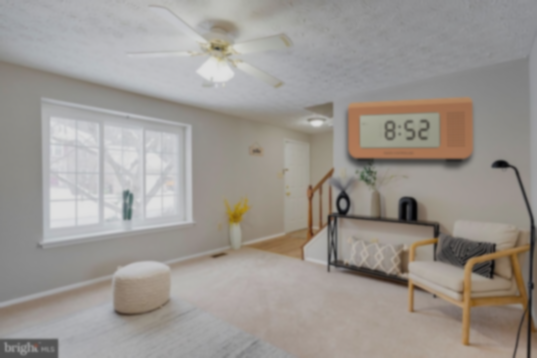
8:52
